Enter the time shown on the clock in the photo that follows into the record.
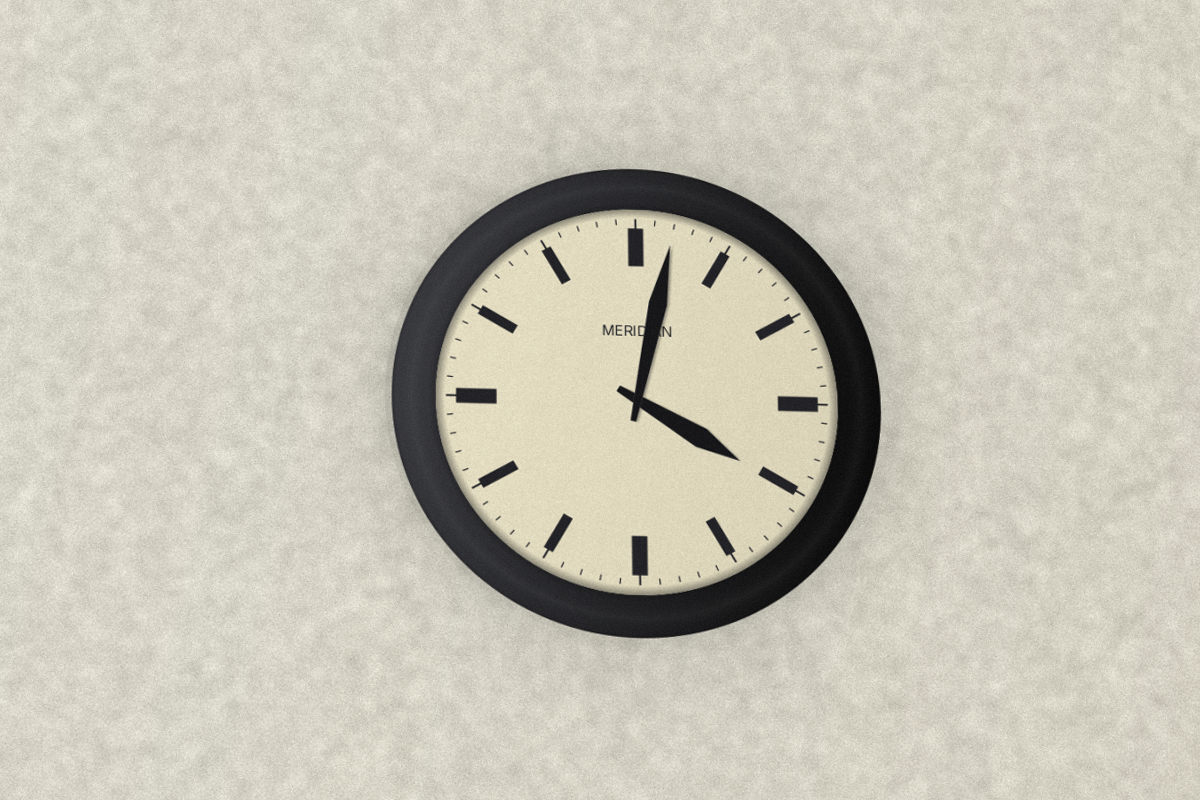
4:02
